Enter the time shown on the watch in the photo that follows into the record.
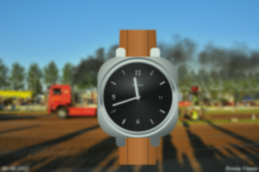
11:42
